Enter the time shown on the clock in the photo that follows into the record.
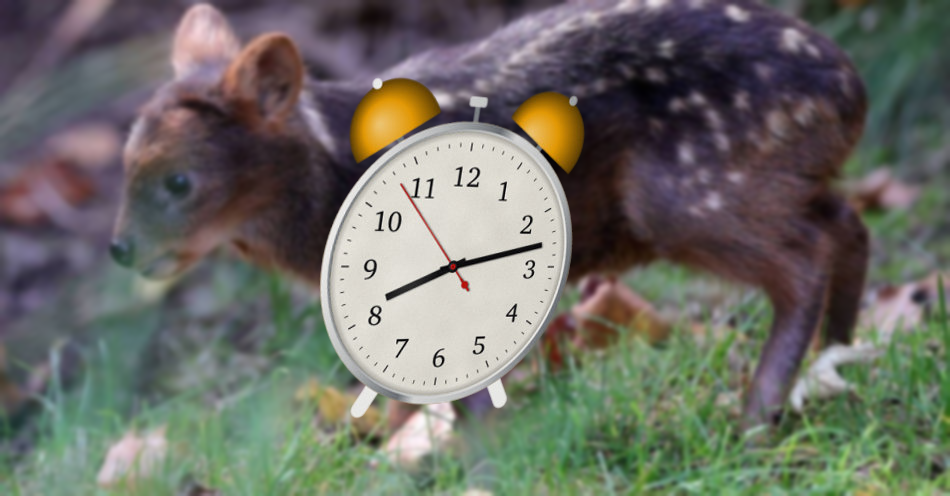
8:12:53
